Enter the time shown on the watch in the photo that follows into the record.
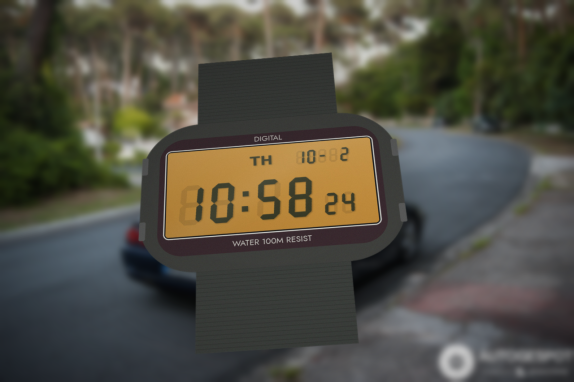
10:58:24
